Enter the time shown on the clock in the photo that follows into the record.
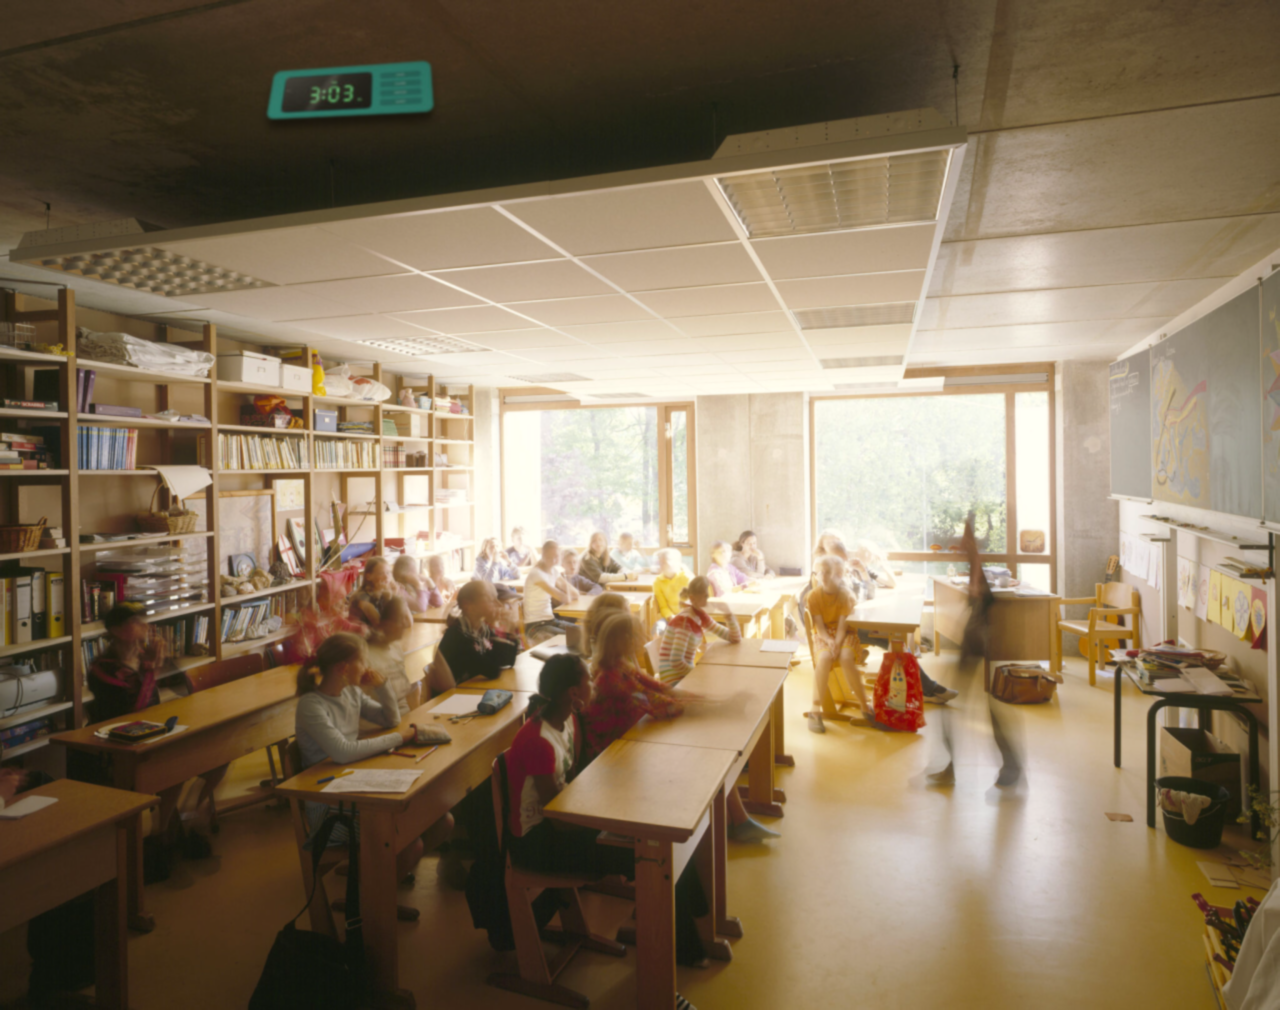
3:03
